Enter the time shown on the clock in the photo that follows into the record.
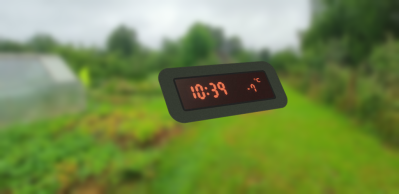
10:39
